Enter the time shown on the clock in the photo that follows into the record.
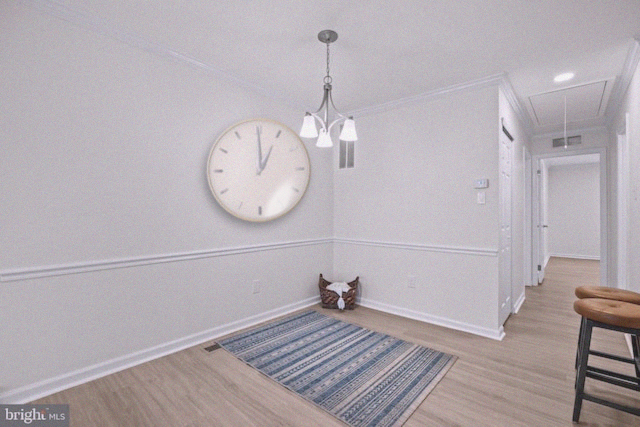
1:00
